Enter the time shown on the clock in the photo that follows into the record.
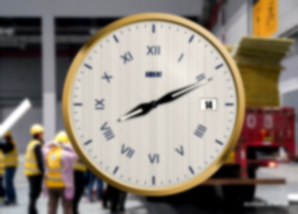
8:11
